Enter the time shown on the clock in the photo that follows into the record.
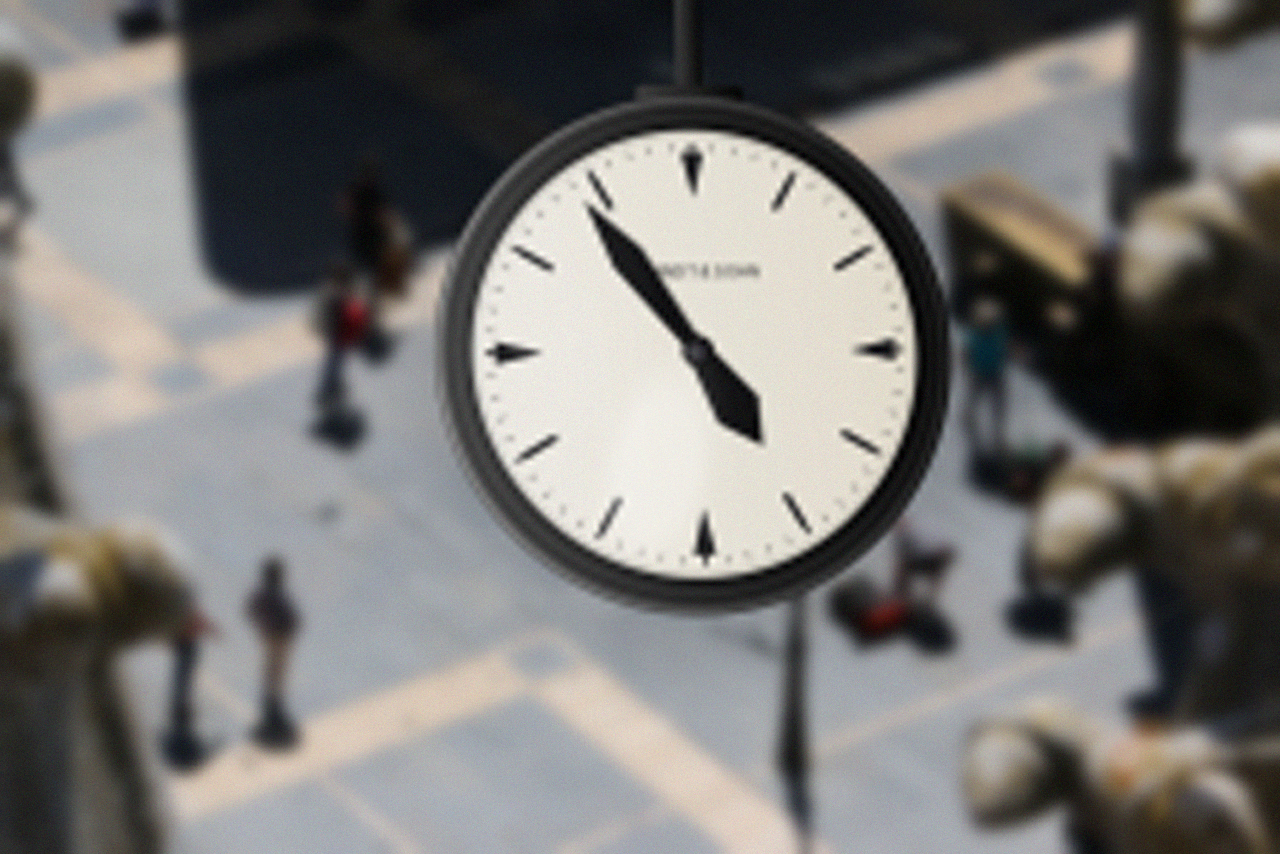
4:54
